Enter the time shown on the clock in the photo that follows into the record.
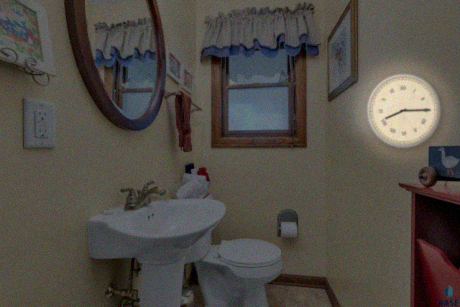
8:15
